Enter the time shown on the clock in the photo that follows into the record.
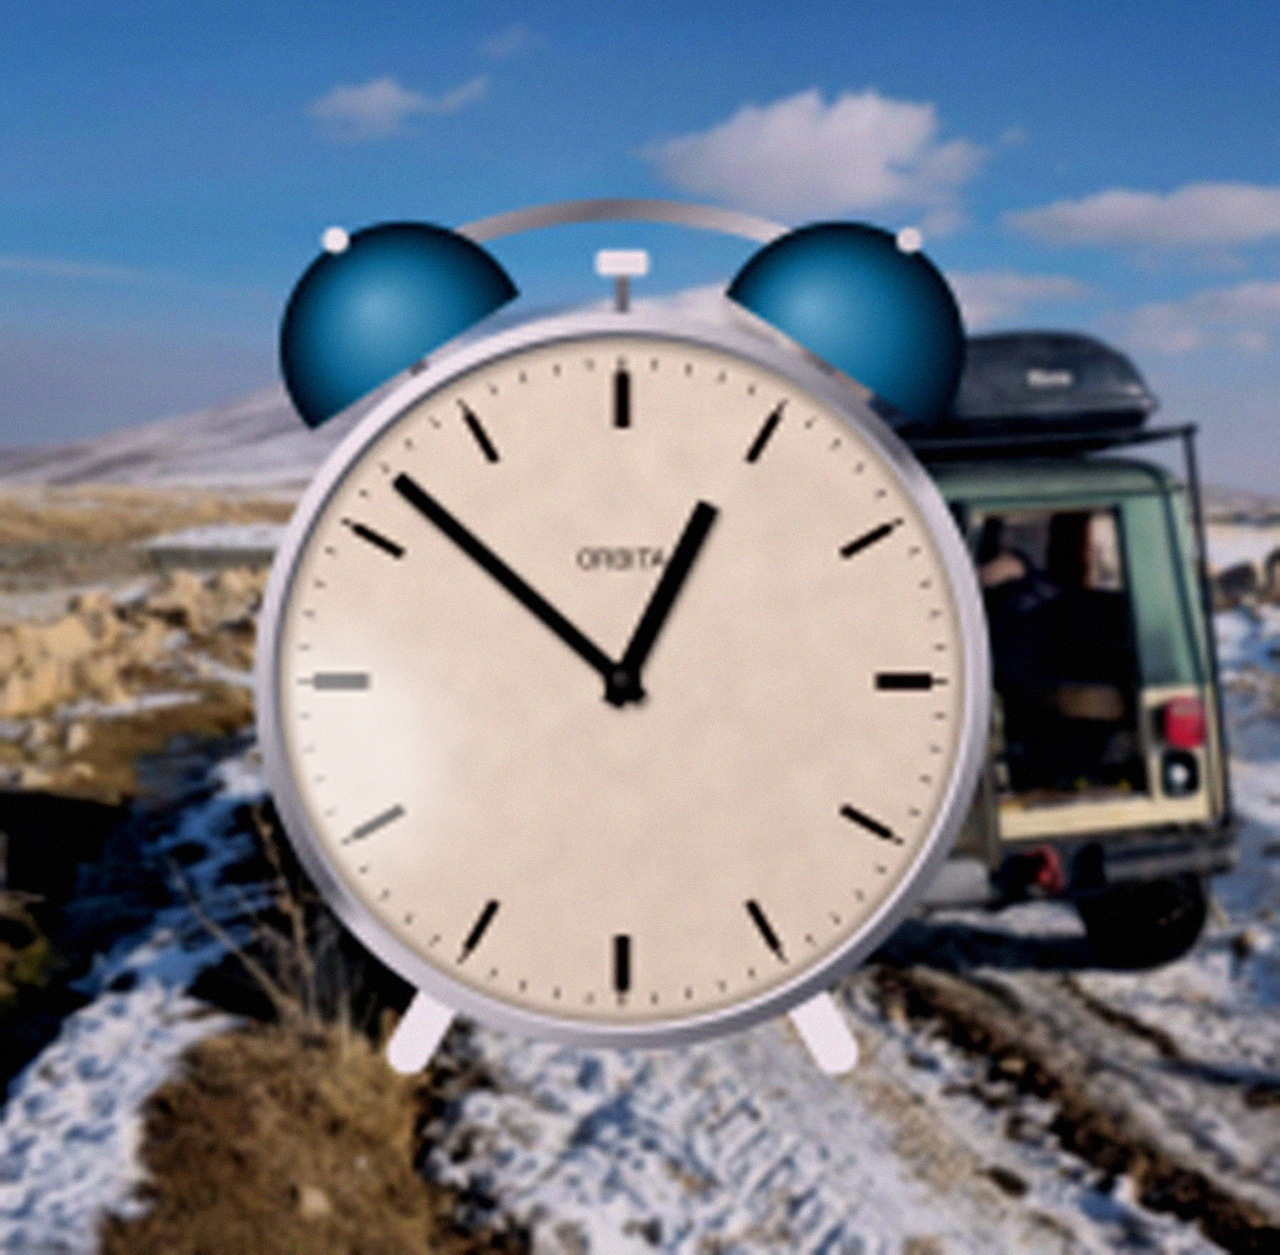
12:52
